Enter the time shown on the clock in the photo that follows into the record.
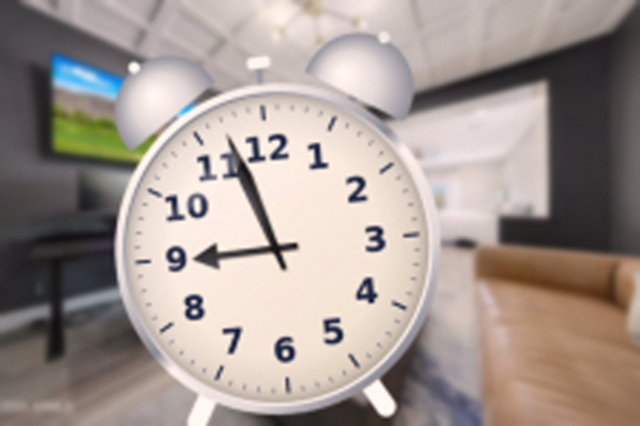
8:57
